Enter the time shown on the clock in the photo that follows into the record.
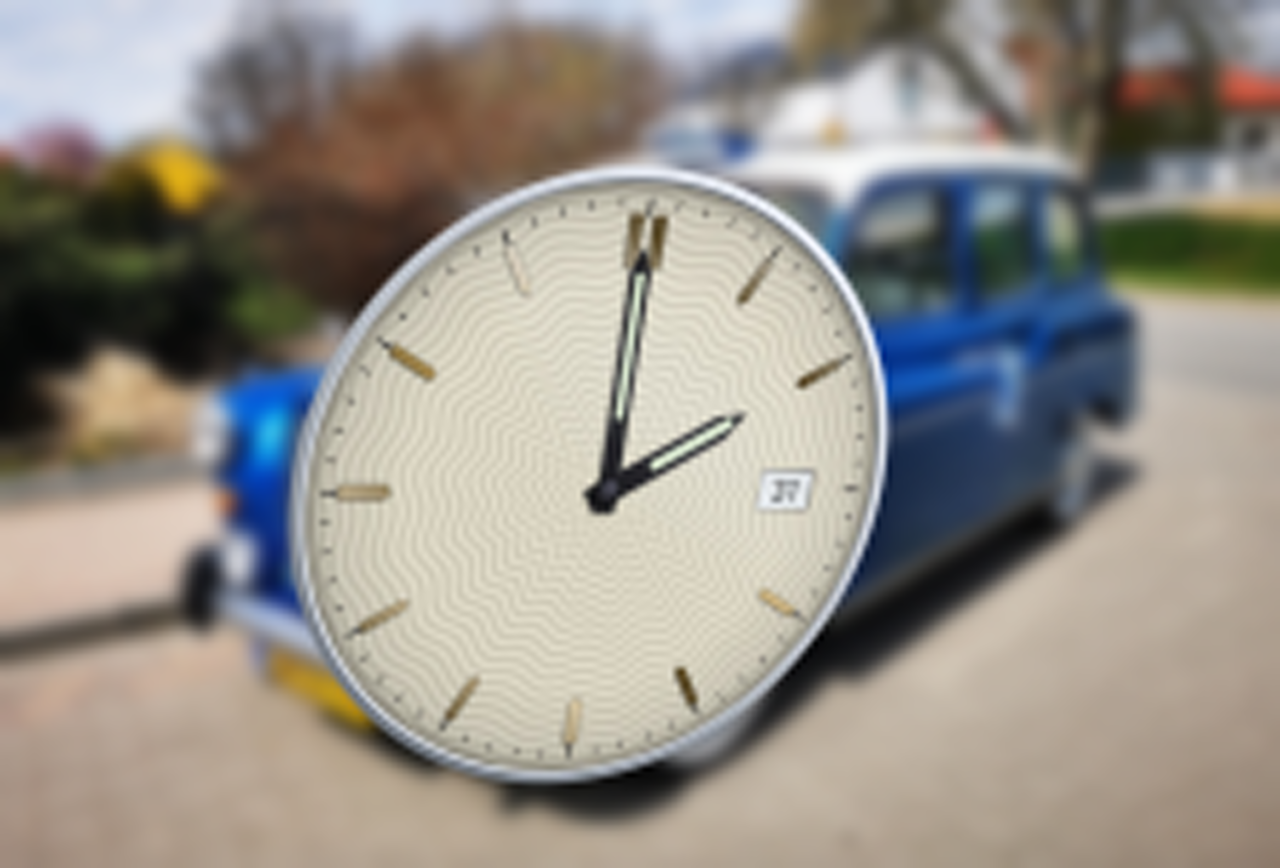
2:00
